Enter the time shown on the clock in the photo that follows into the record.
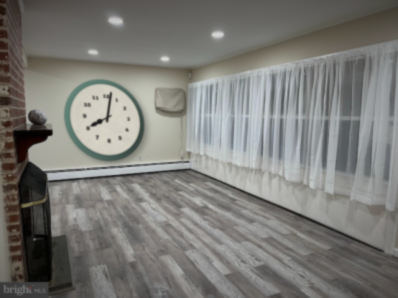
8:02
